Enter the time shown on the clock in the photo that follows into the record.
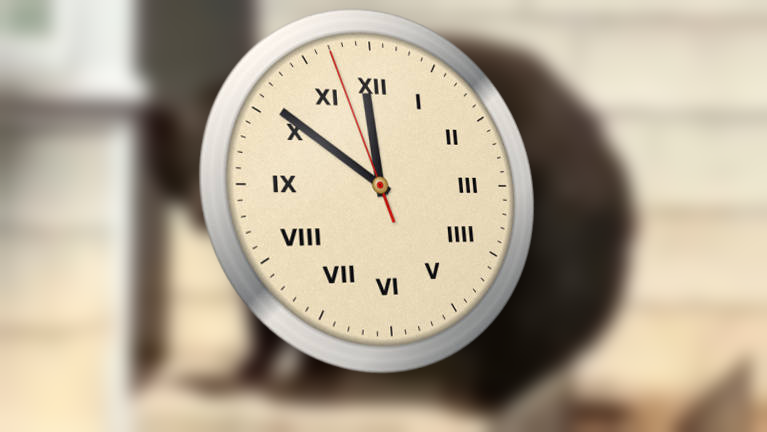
11:50:57
